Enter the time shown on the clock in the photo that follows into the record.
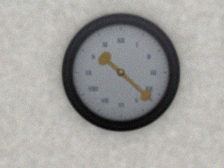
10:22
